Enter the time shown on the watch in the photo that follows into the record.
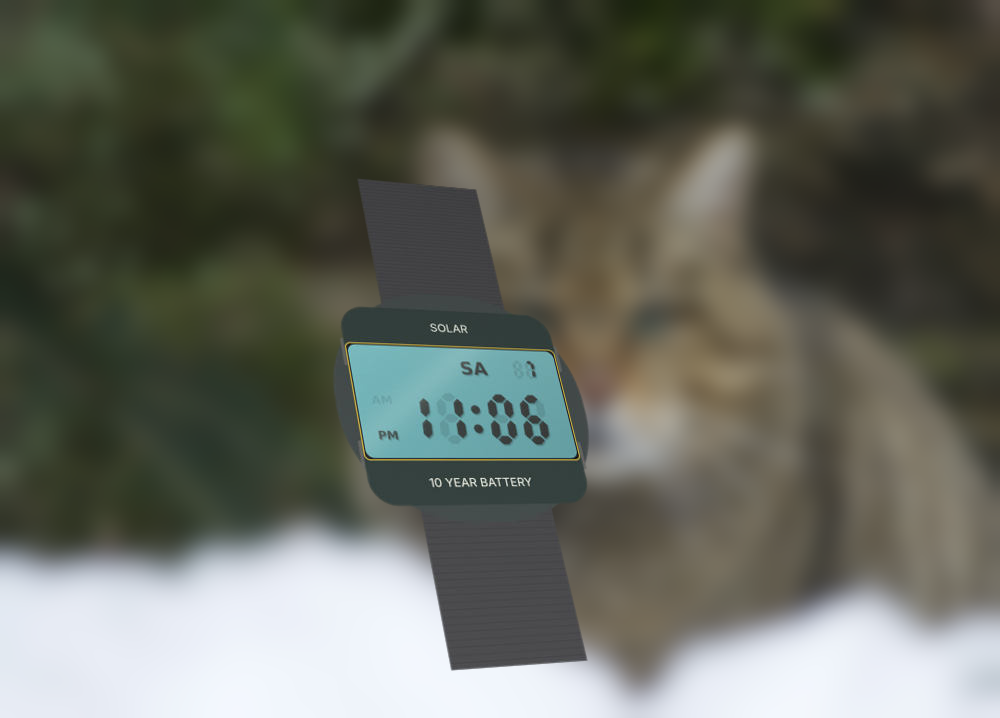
11:06
